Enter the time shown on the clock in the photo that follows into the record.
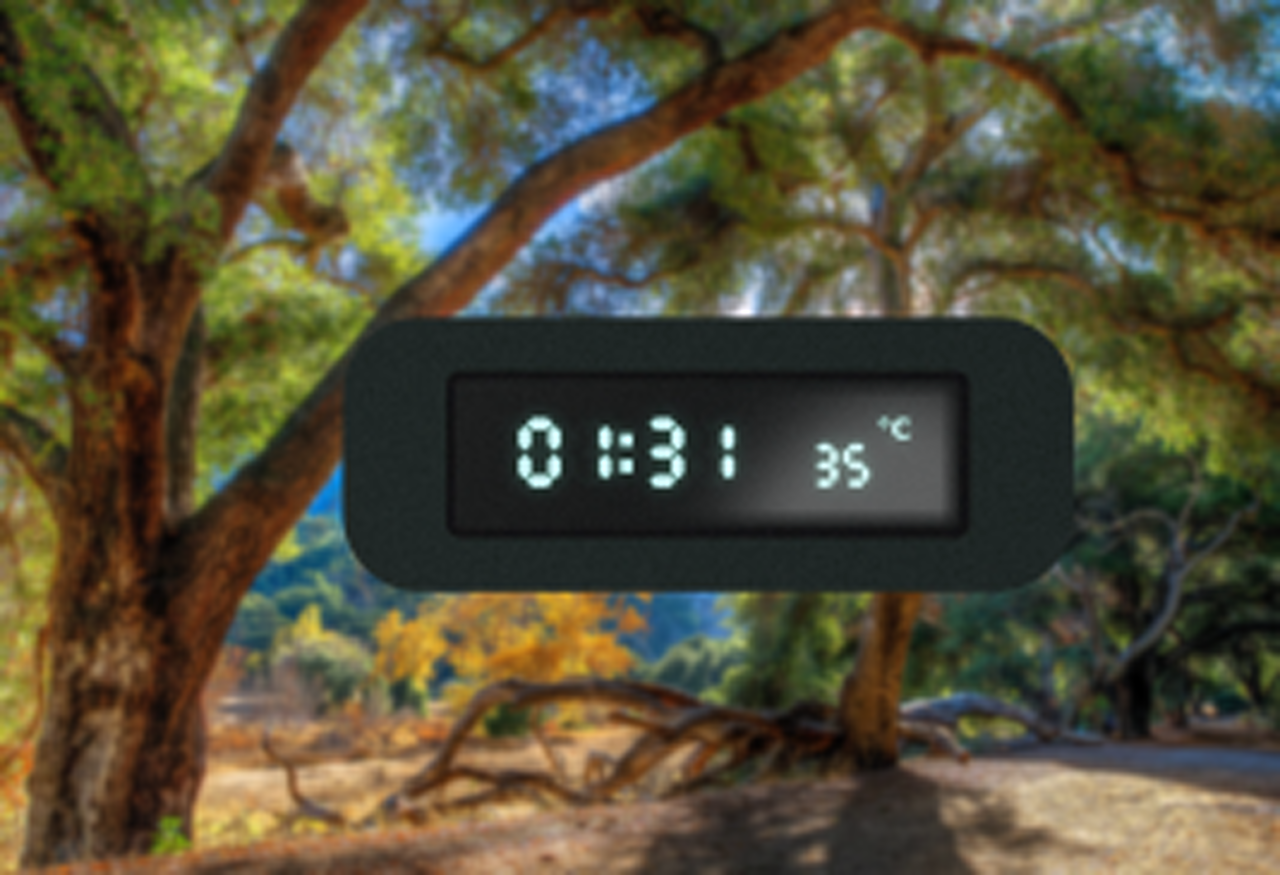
1:31
